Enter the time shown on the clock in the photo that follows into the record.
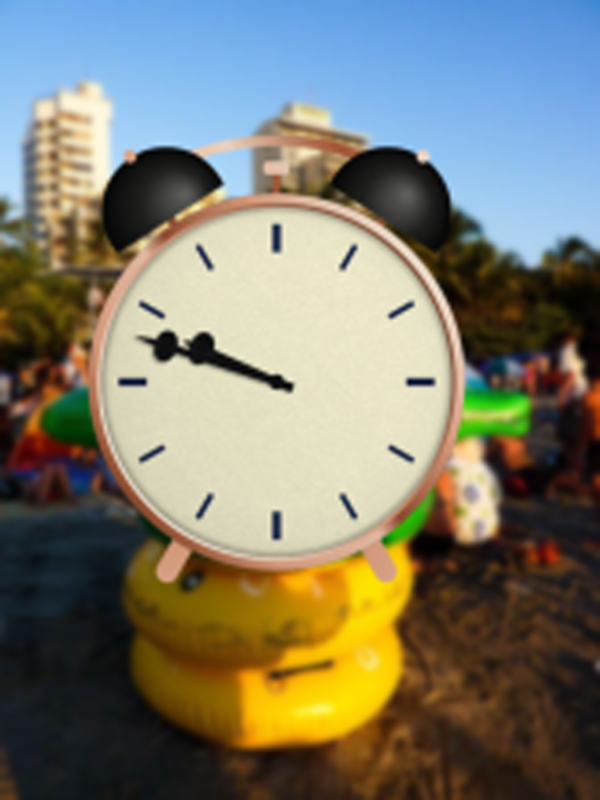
9:48
